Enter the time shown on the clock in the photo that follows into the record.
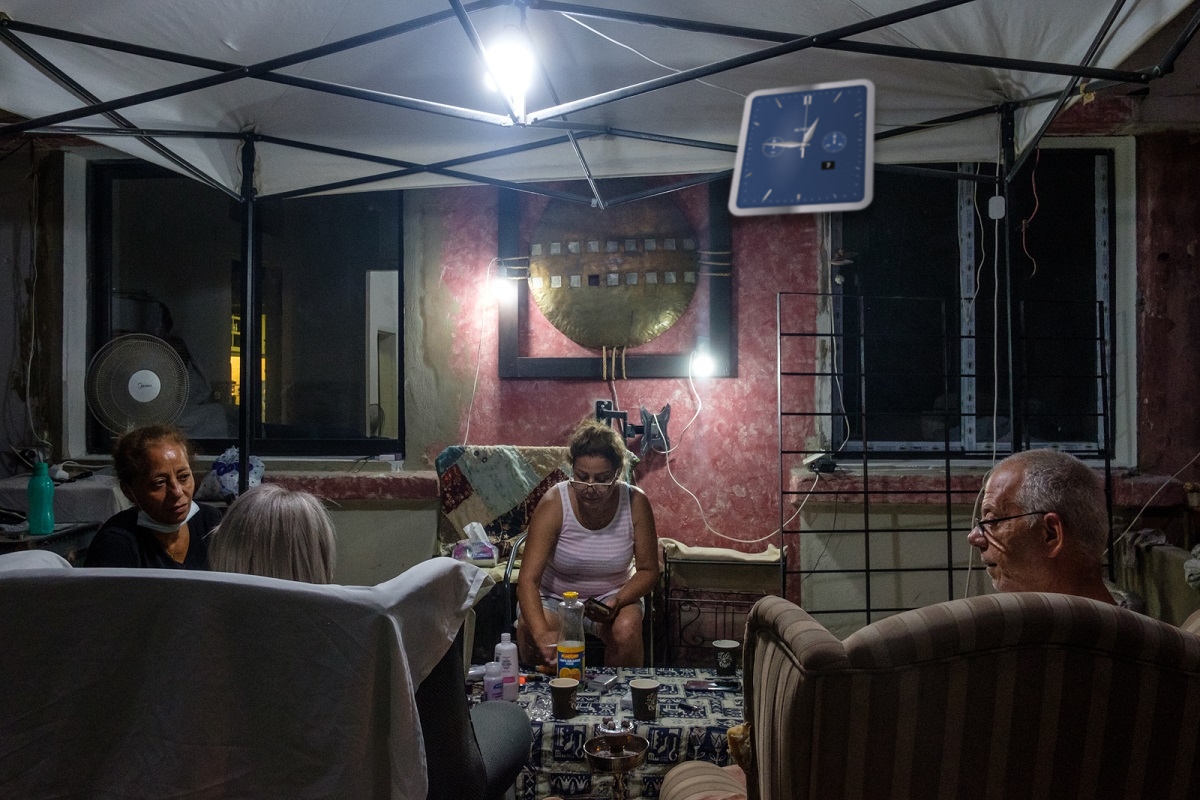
12:46
